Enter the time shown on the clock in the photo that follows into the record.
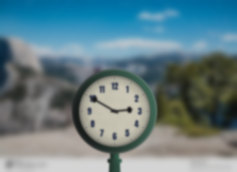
2:50
